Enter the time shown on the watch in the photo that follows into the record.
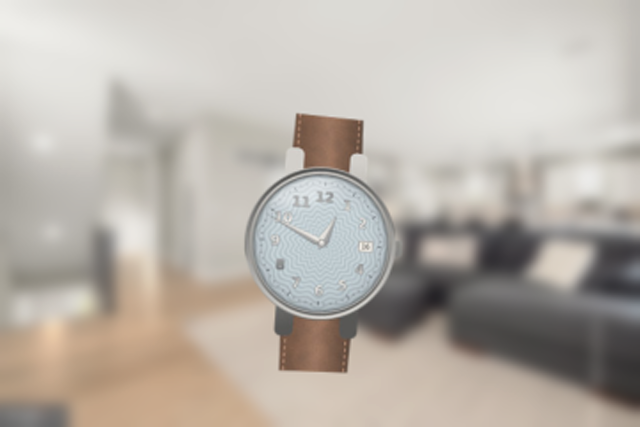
12:49
